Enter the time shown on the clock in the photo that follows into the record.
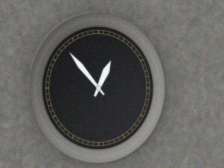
12:53
